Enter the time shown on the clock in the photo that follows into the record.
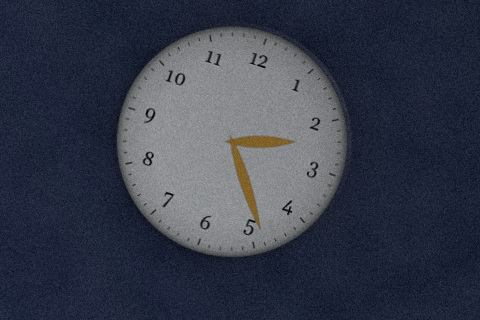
2:24
